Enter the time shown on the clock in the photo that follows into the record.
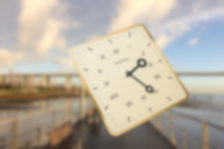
2:26
